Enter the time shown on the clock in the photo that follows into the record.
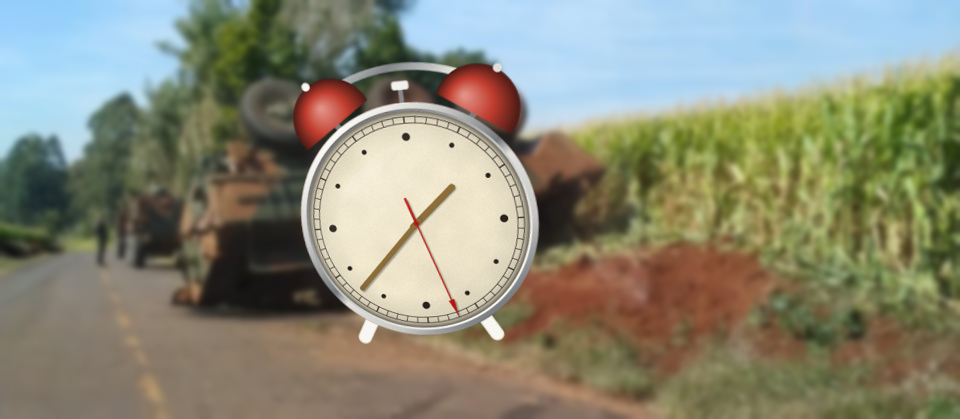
1:37:27
